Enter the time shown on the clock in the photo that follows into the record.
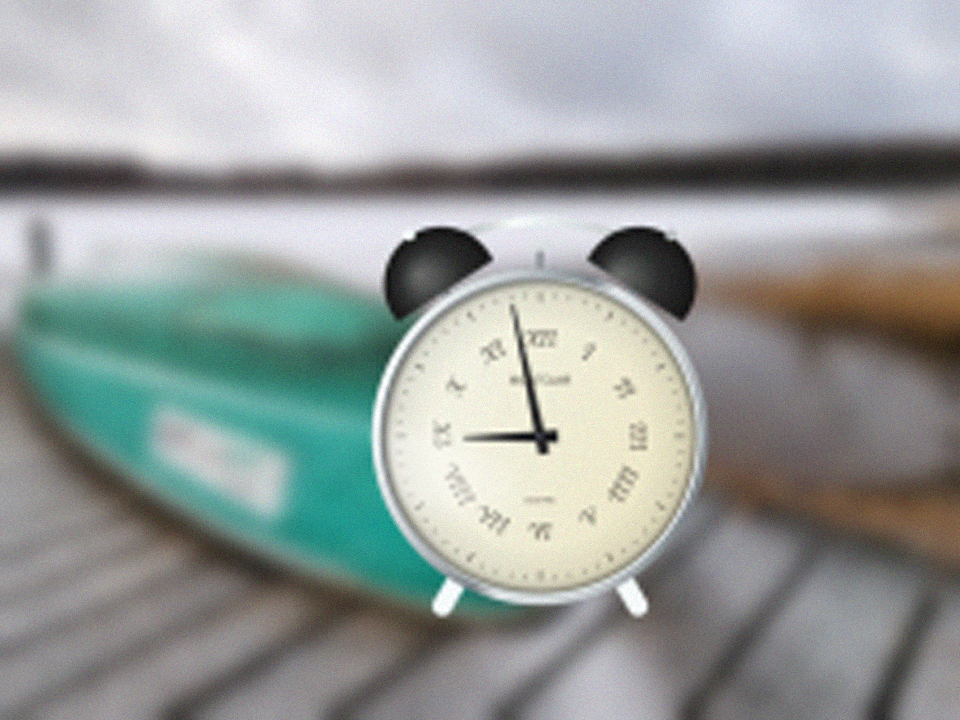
8:58
